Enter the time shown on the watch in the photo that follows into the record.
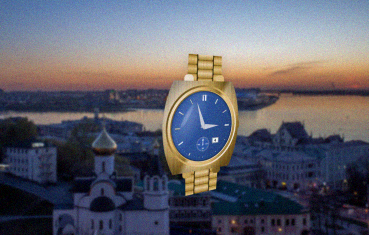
2:57
